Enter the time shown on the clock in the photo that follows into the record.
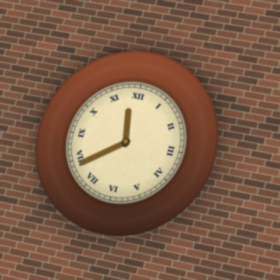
11:39
